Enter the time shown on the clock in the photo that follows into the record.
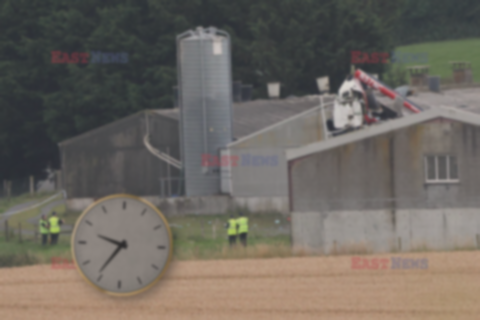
9:36
